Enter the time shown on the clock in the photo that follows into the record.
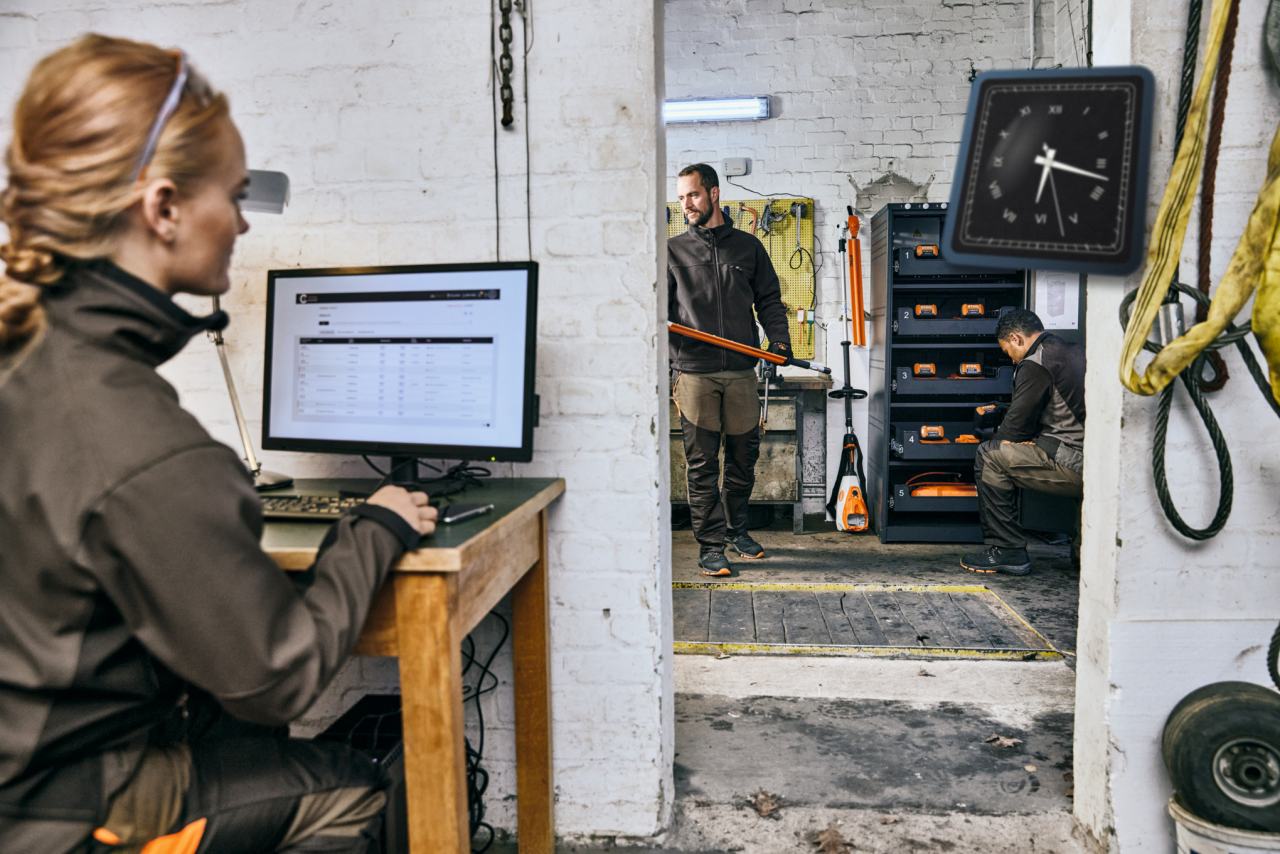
6:17:27
